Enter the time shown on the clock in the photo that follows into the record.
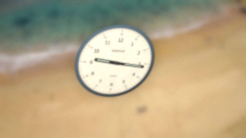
9:16
